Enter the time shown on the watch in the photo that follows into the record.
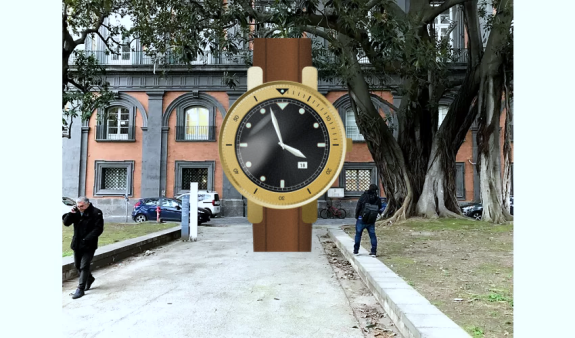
3:57
